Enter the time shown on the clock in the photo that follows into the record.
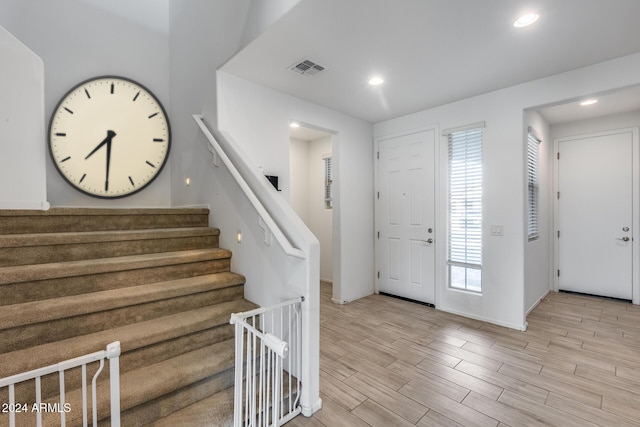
7:30
